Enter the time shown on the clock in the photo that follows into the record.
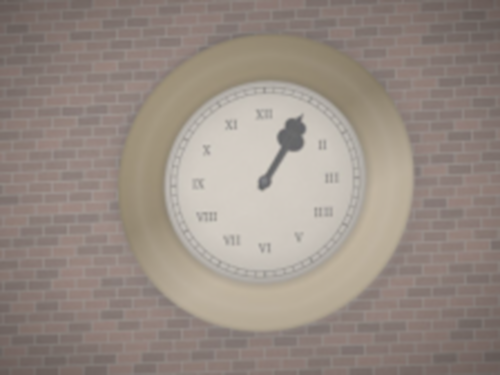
1:05
